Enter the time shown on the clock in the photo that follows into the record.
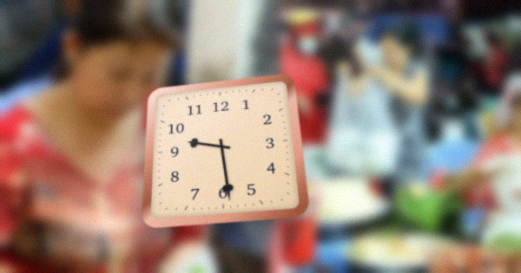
9:29
